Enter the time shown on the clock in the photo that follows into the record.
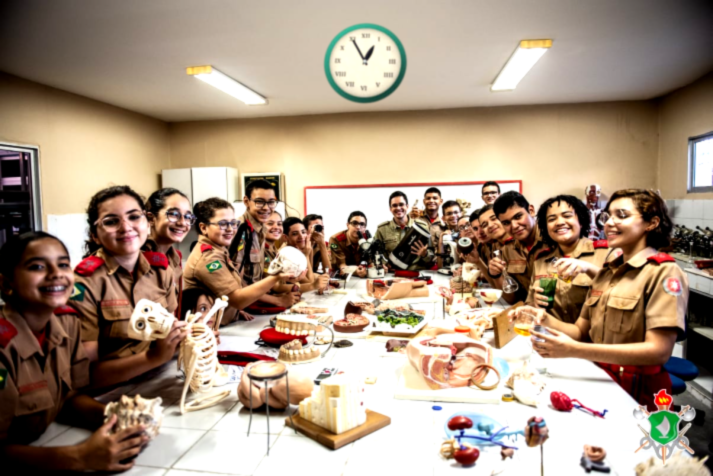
12:55
